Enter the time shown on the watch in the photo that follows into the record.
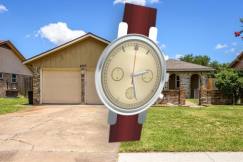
2:27
